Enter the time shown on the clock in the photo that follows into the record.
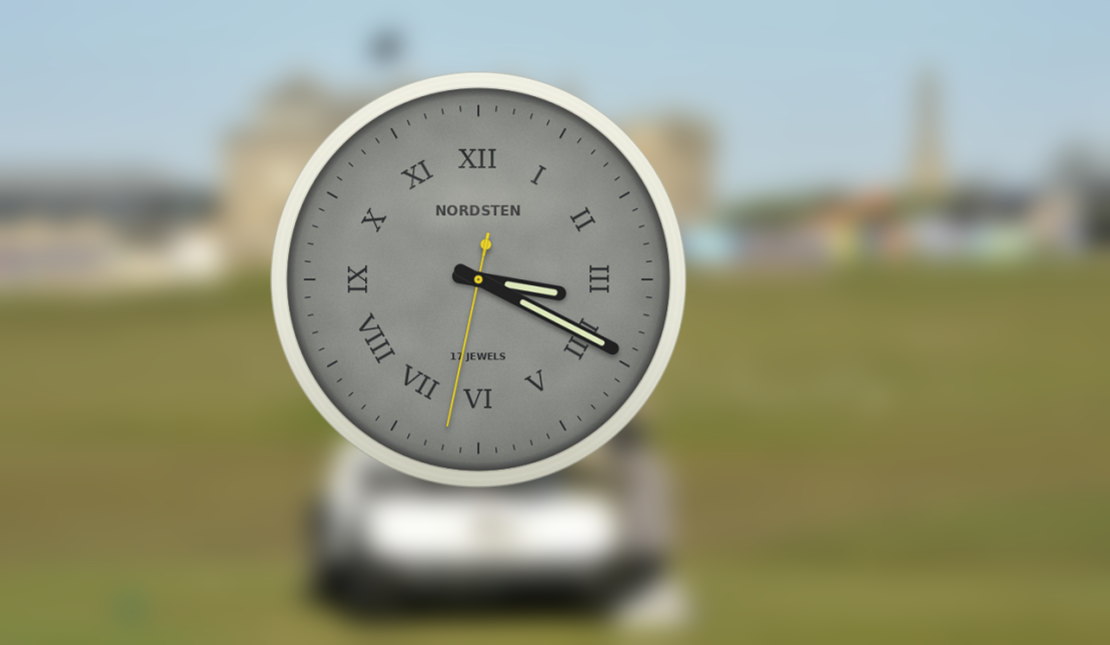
3:19:32
